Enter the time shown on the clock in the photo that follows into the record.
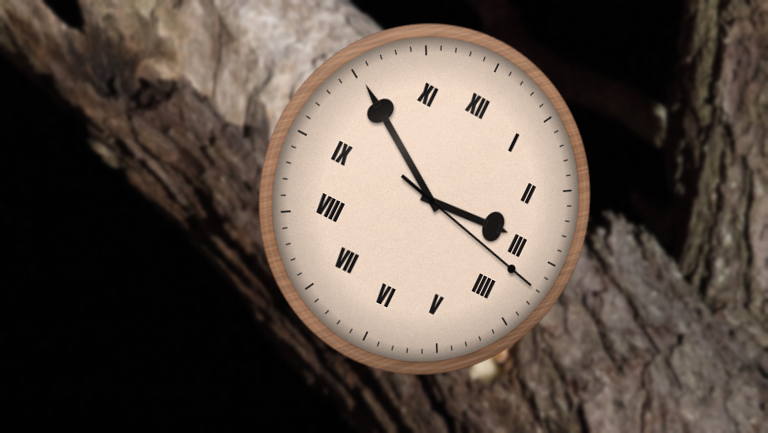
2:50:17
